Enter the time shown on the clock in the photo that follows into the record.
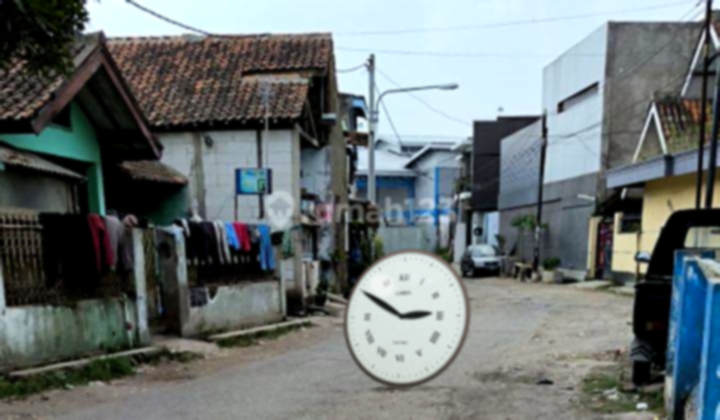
2:50
